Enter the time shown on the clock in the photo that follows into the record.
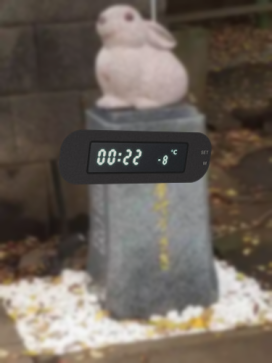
0:22
